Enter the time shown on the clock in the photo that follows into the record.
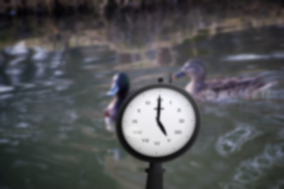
5:00
